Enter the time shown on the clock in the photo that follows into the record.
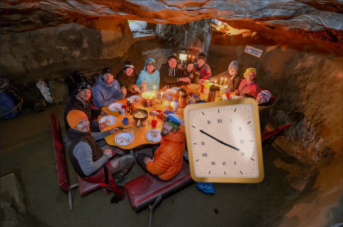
3:50
